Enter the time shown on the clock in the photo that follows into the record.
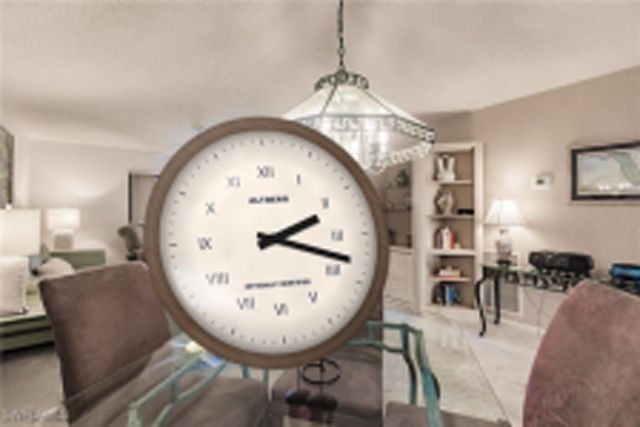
2:18
